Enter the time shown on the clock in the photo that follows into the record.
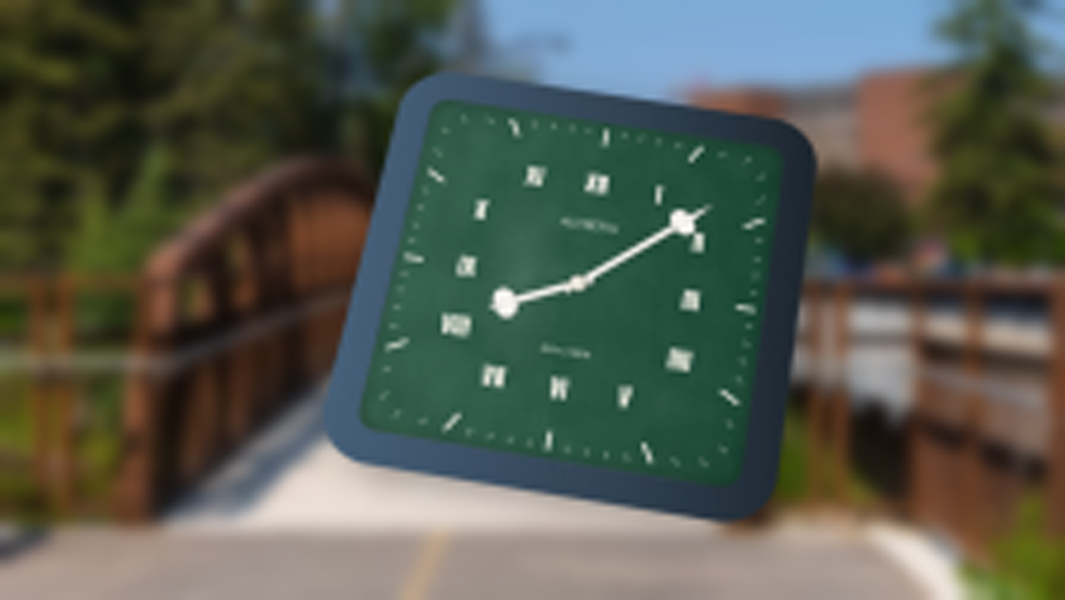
8:08
